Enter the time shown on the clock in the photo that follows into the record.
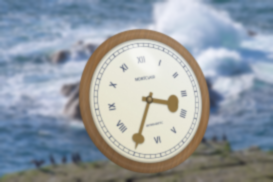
3:35
